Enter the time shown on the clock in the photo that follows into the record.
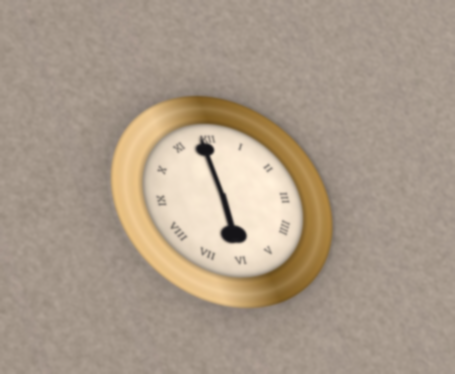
5:59
